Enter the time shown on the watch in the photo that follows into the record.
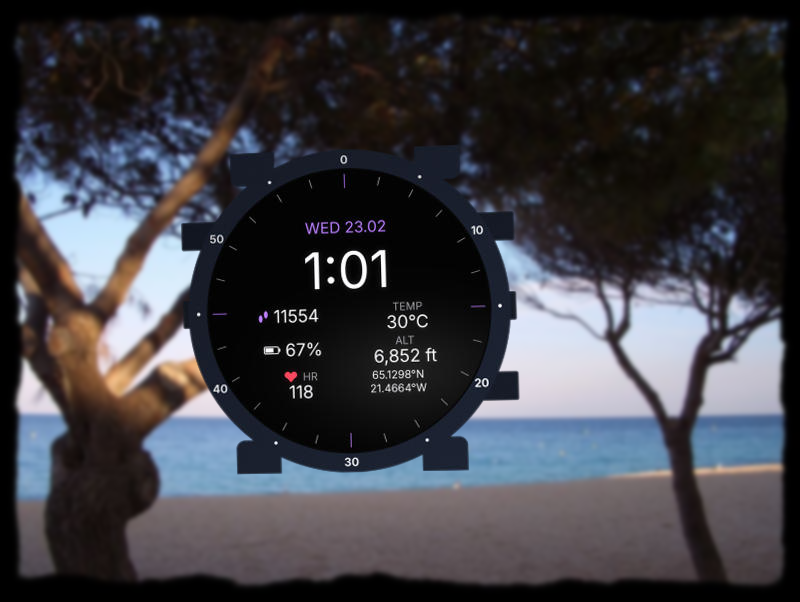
1:01
